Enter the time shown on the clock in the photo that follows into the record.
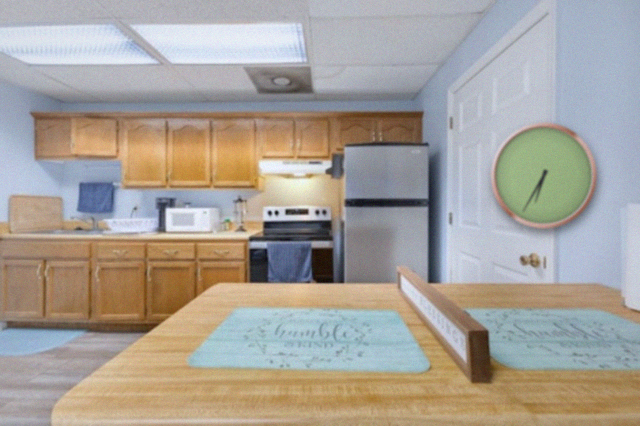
6:35
